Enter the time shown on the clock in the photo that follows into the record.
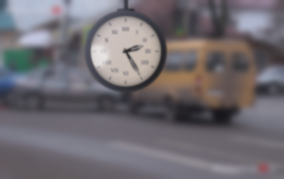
2:25
